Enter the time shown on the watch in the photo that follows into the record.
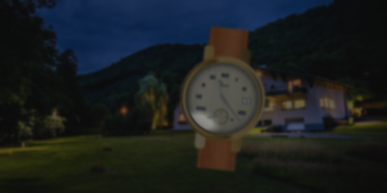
11:23
